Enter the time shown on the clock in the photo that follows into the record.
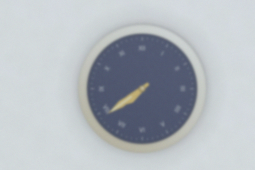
7:39
